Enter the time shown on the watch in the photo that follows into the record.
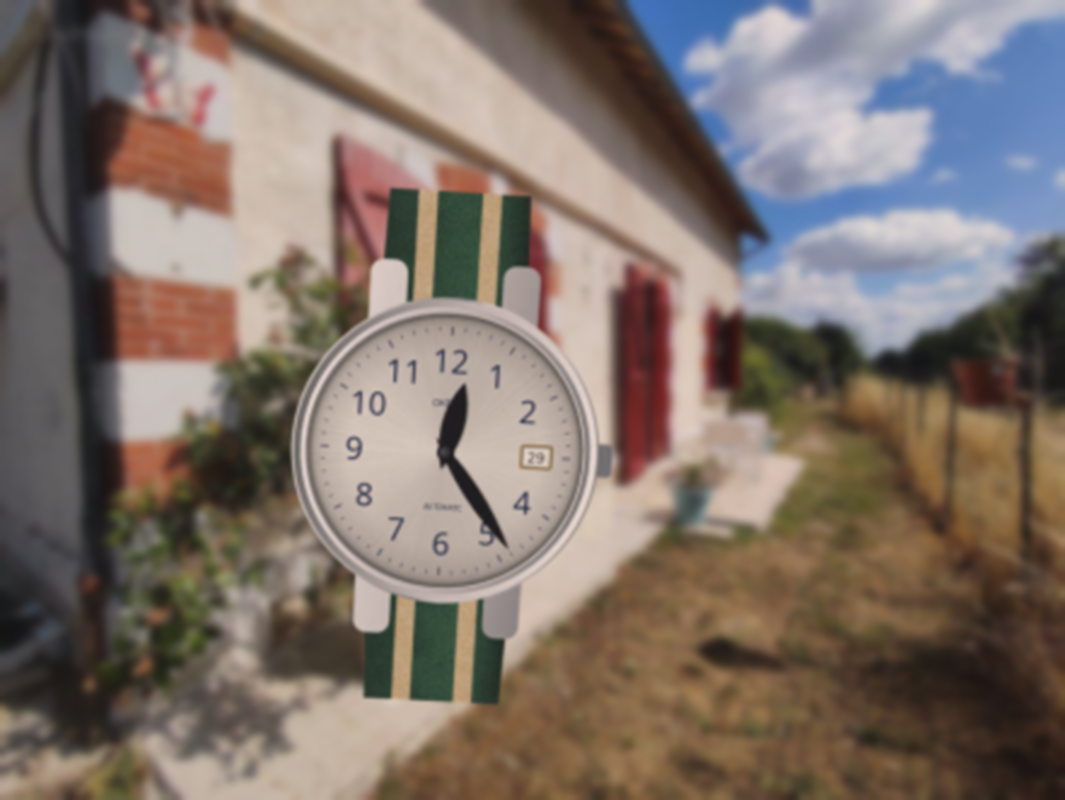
12:24
